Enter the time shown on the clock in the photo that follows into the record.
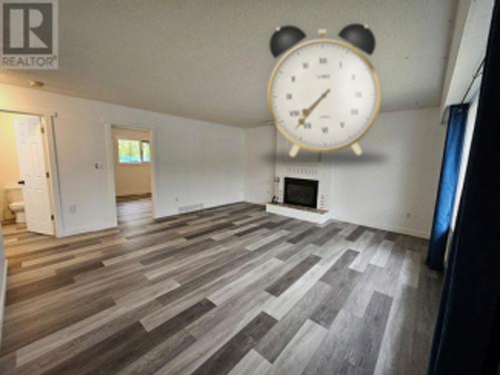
7:37
